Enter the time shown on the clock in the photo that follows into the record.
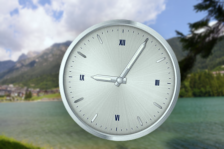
9:05
